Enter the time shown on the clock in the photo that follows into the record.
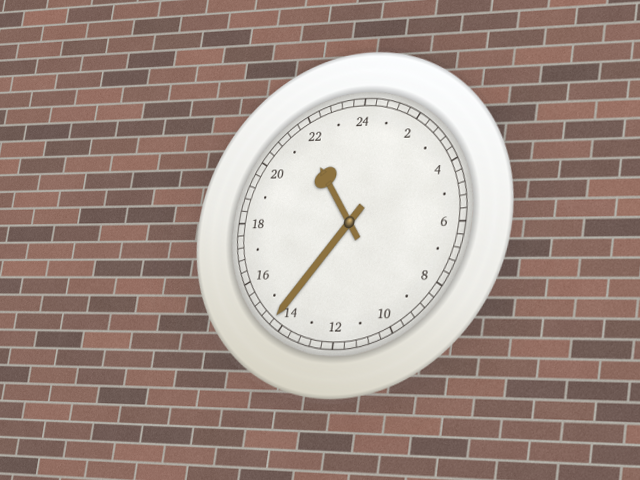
21:36
